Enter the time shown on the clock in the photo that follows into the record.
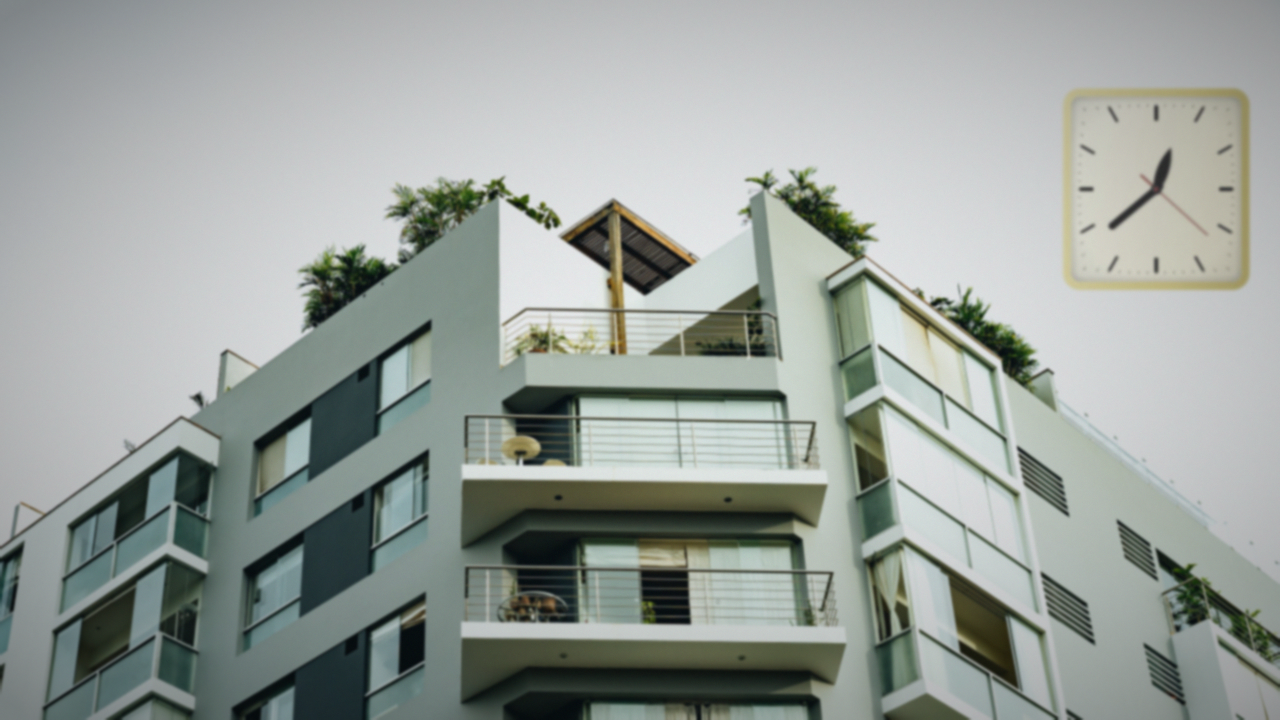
12:38:22
